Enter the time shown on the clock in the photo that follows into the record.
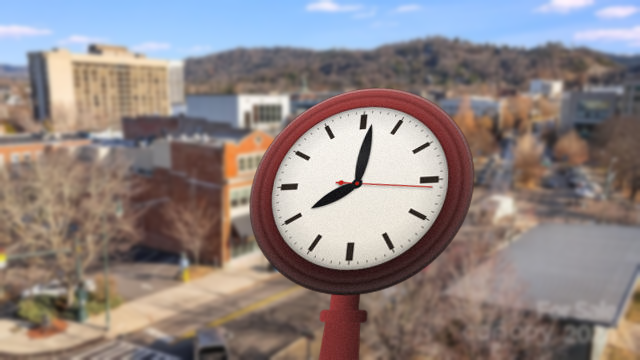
8:01:16
